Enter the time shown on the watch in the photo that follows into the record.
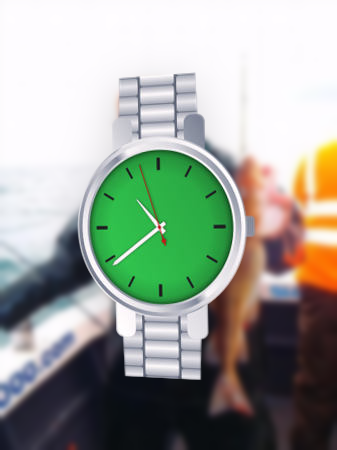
10:38:57
